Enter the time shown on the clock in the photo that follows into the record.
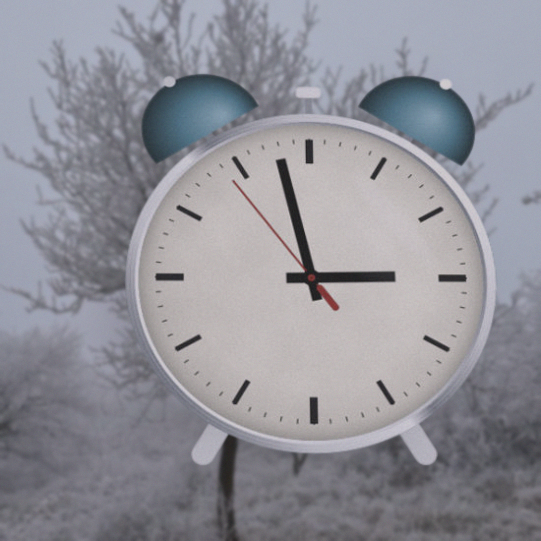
2:57:54
